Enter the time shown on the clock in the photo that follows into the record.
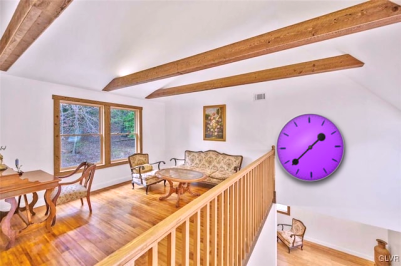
1:38
